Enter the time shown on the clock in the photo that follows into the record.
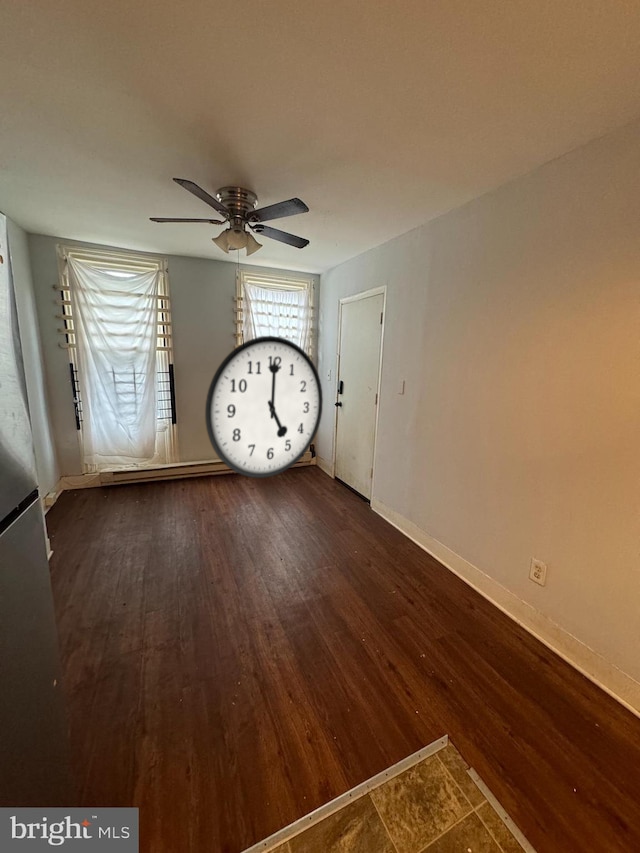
5:00
